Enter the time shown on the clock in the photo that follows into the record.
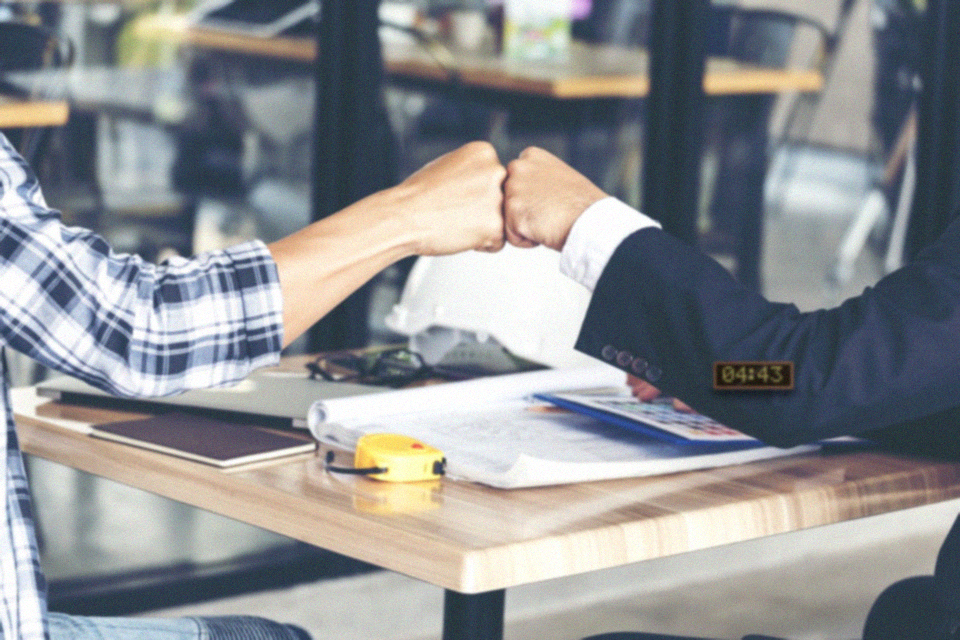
4:43
